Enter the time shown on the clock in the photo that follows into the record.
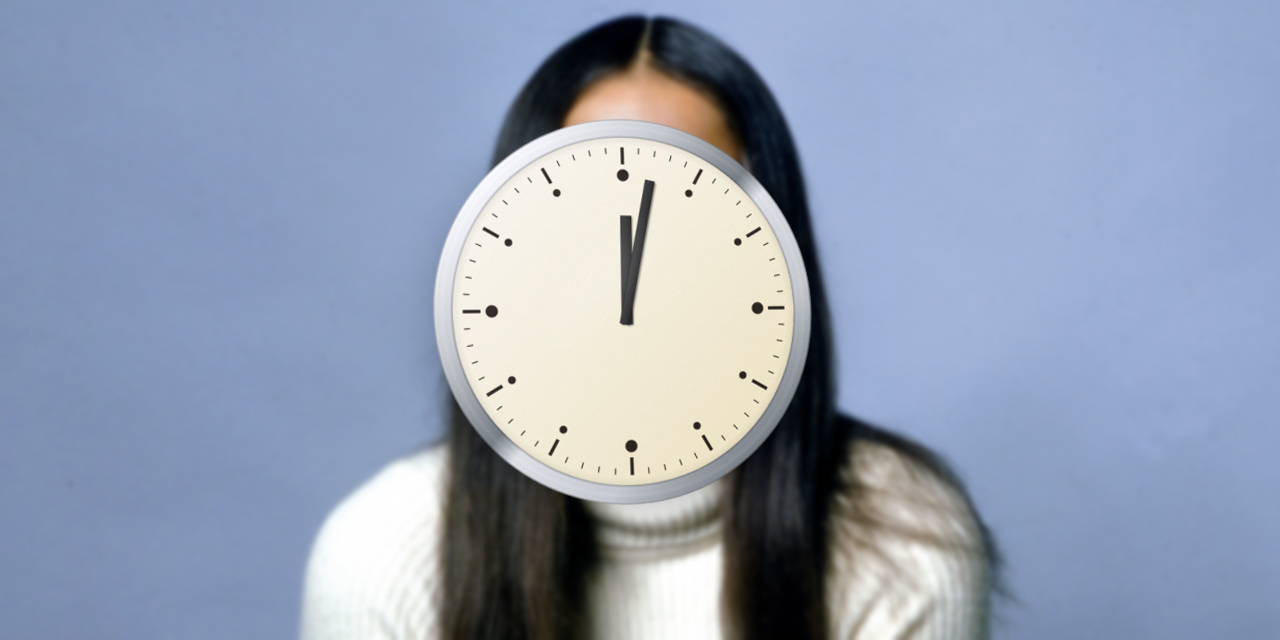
12:02
